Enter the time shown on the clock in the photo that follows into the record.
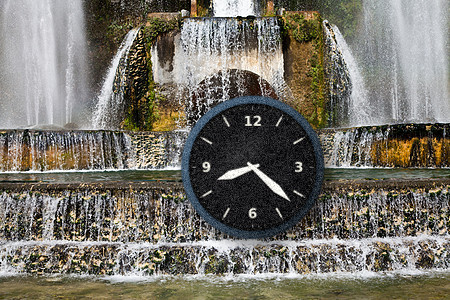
8:22
